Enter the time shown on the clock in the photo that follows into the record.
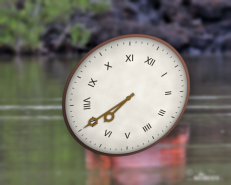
6:35
